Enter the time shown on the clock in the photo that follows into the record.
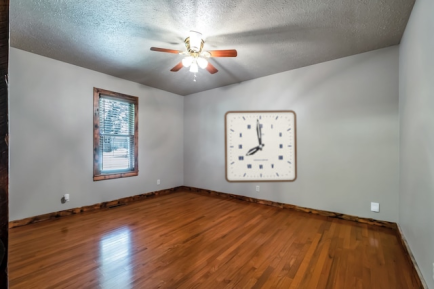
7:59
